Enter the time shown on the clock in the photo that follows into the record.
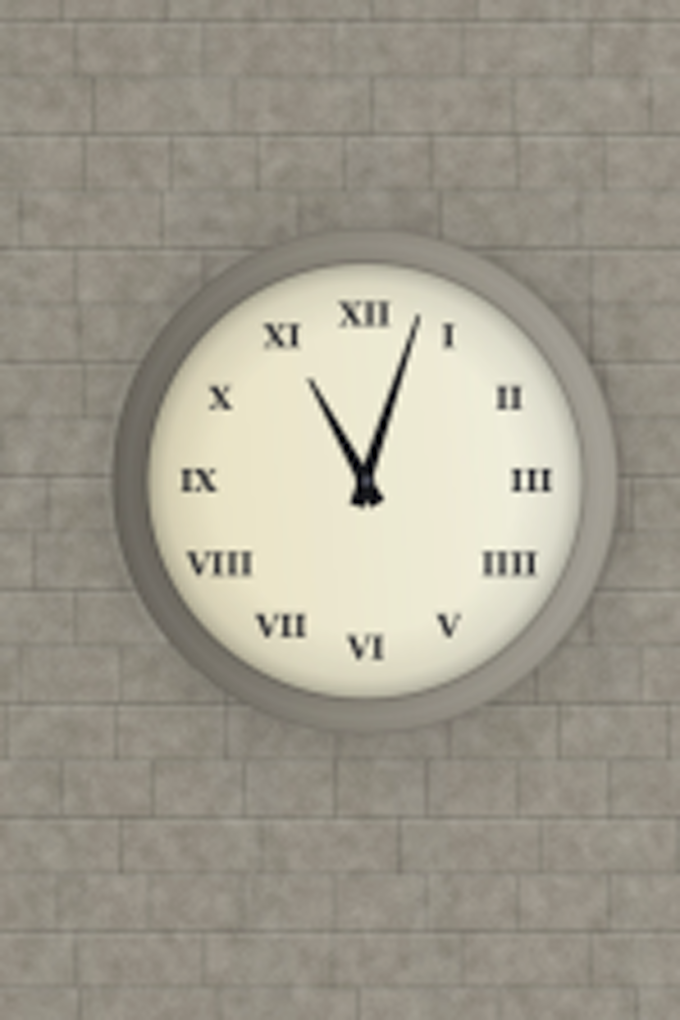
11:03
